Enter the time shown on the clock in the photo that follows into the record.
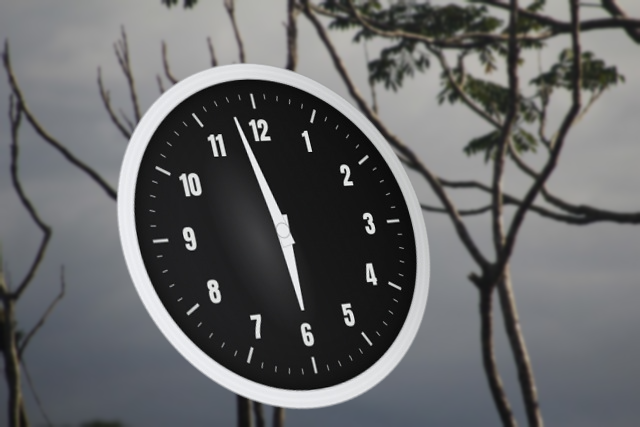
5:58
